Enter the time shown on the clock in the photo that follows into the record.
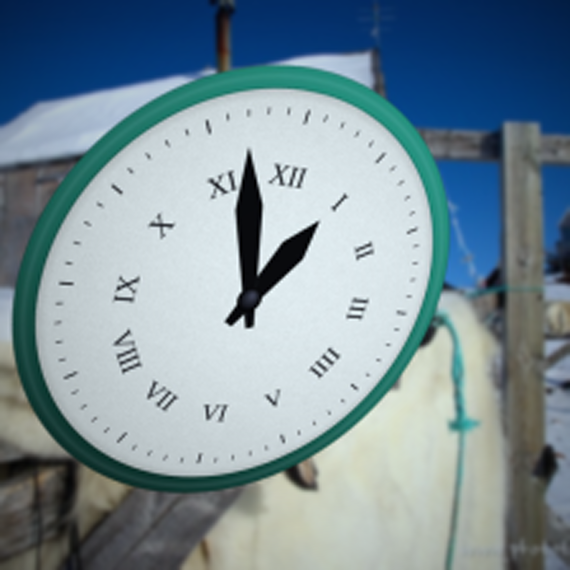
12:57
